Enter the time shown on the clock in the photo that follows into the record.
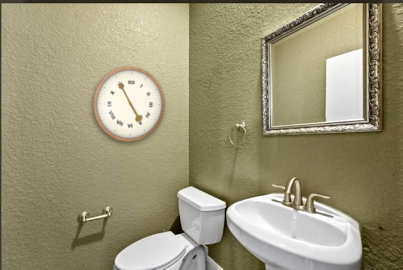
4:55
